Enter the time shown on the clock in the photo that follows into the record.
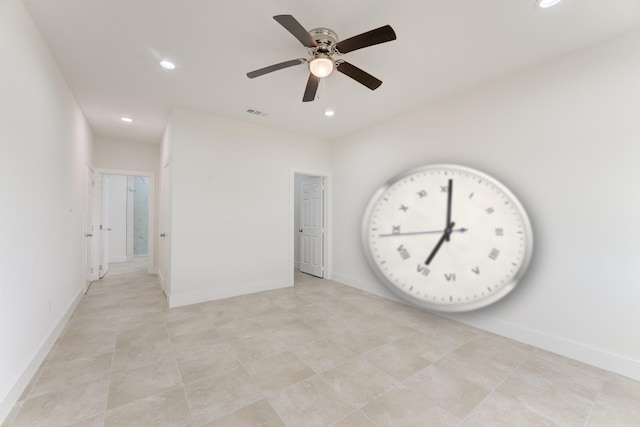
7:00:44
